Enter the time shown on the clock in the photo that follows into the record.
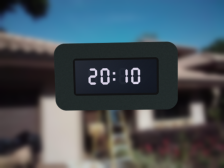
20:10
